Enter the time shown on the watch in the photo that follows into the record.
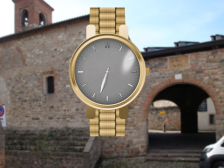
6:33
